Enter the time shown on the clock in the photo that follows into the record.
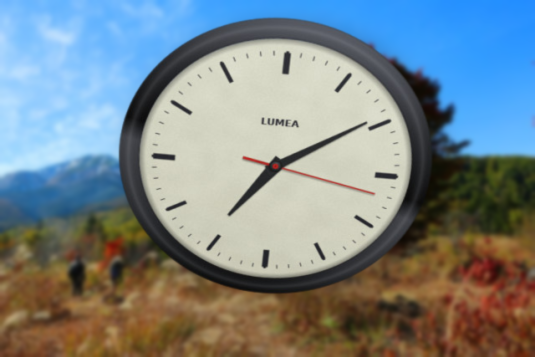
7:09:17
